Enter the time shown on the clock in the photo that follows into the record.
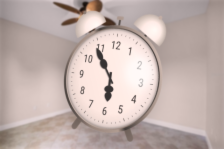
5:54
